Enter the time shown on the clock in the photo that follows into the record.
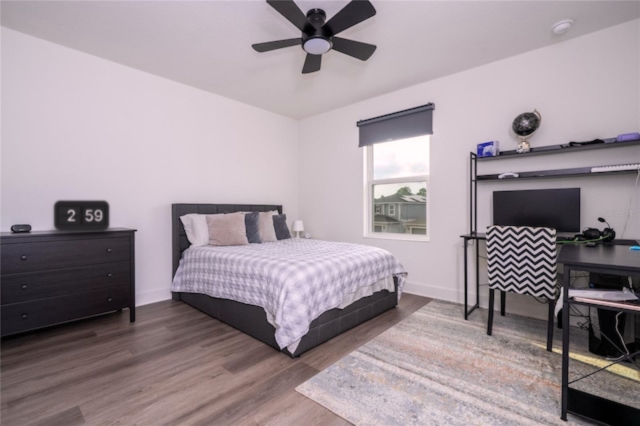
2:59
